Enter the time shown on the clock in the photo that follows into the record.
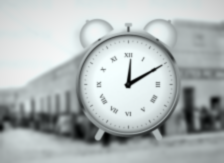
12:10
